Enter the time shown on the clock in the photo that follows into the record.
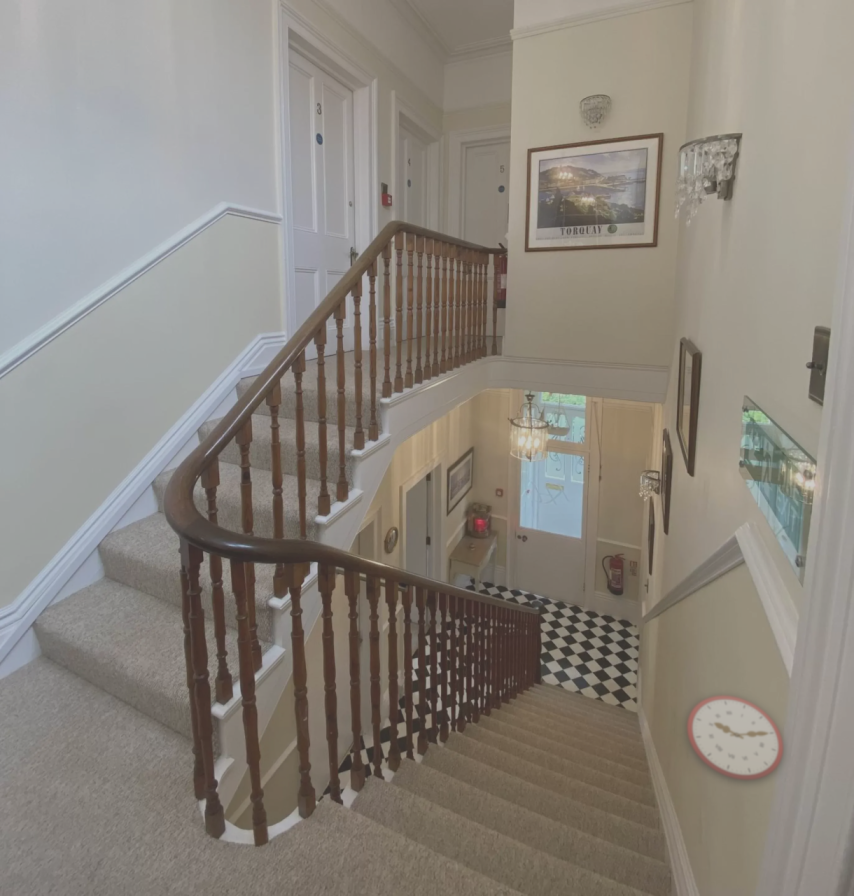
10:15
